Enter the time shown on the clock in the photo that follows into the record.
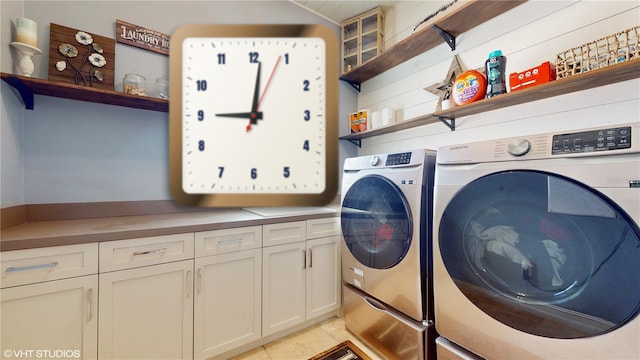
9:01:04
